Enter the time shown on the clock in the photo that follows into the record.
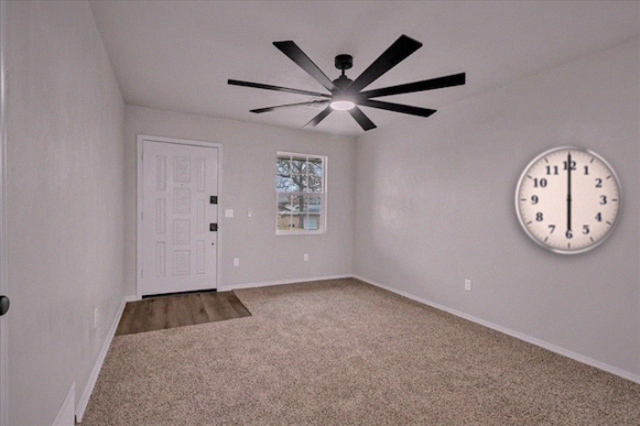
6:00
